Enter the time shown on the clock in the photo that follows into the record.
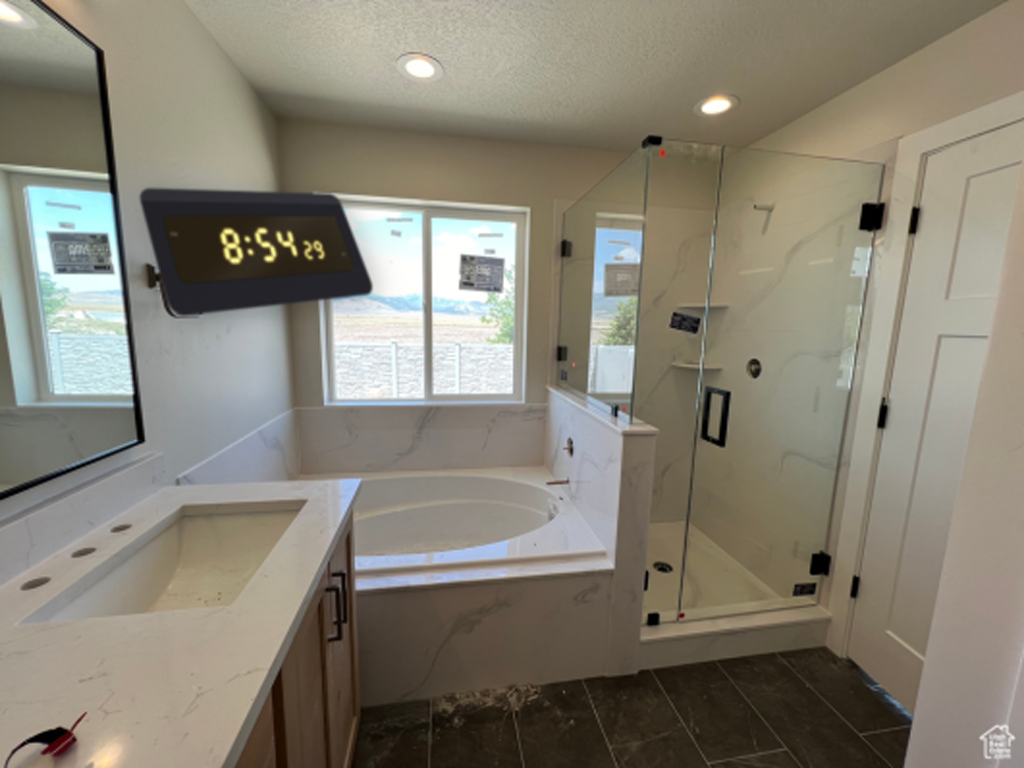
8:54:29
